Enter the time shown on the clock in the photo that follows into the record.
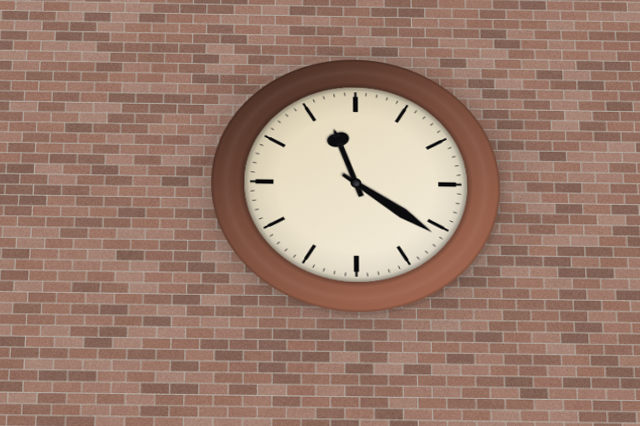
11:21
